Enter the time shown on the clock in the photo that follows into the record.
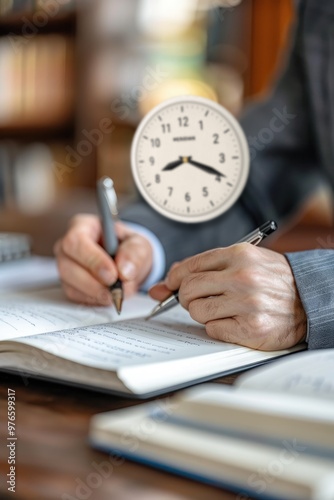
8:19
